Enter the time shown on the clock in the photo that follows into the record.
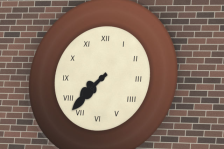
7:37
